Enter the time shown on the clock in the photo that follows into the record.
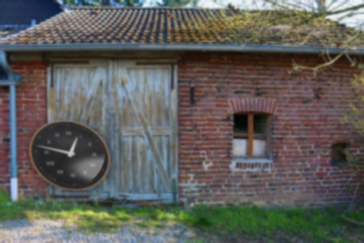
12:47
